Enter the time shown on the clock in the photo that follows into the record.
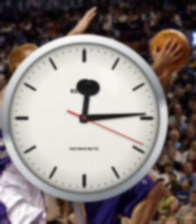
12:14:19
